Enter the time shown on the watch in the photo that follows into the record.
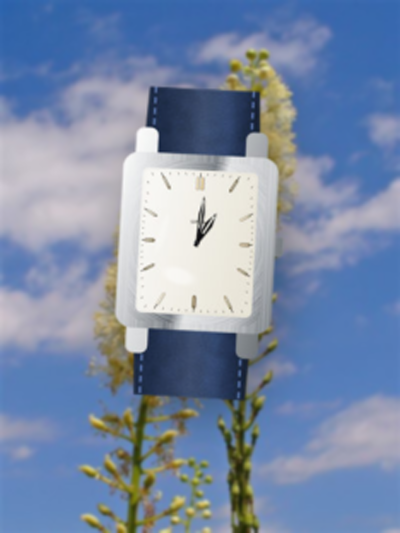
1:01
